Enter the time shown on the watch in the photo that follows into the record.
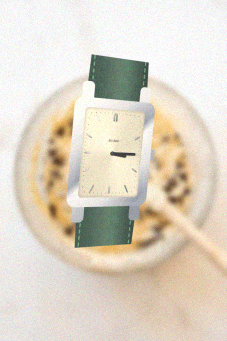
3:15
